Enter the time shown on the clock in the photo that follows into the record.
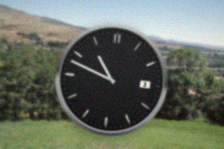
10:48
